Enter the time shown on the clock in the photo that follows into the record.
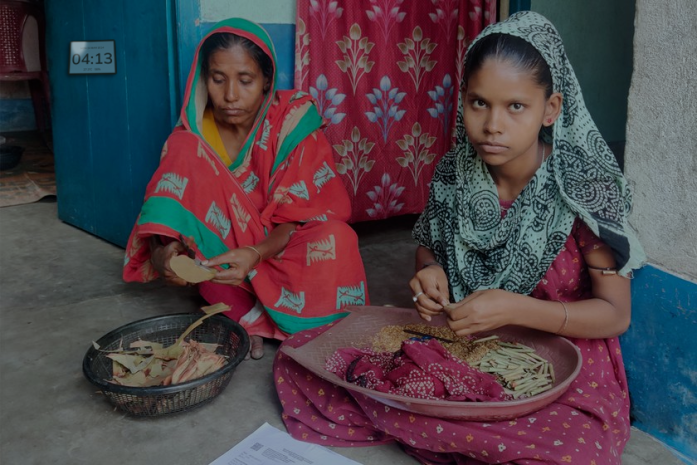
4:13
